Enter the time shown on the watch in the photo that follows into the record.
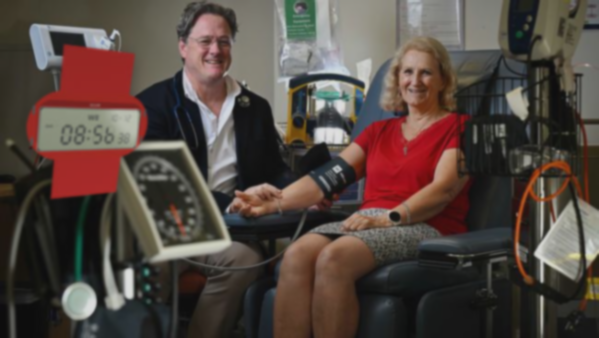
8:56
